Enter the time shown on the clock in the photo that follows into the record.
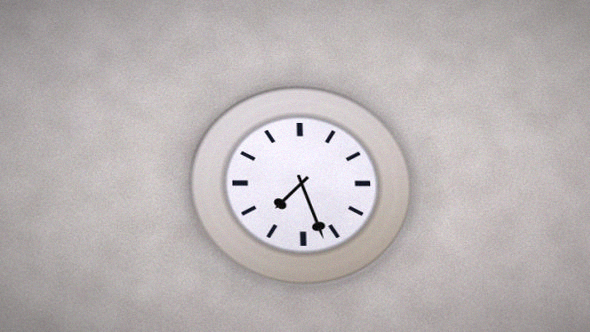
7:27
